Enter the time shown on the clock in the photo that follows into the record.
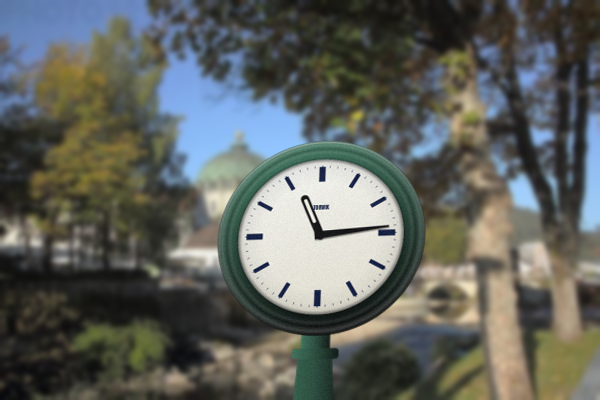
11:14
